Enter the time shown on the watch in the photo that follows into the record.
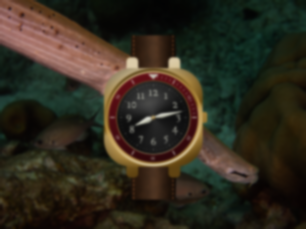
8:13
